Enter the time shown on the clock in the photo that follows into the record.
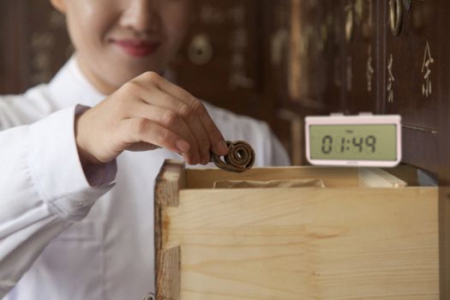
1:49
